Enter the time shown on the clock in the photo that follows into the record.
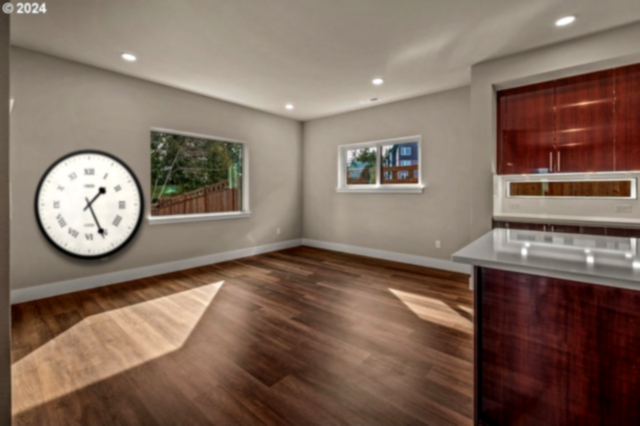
1:26
